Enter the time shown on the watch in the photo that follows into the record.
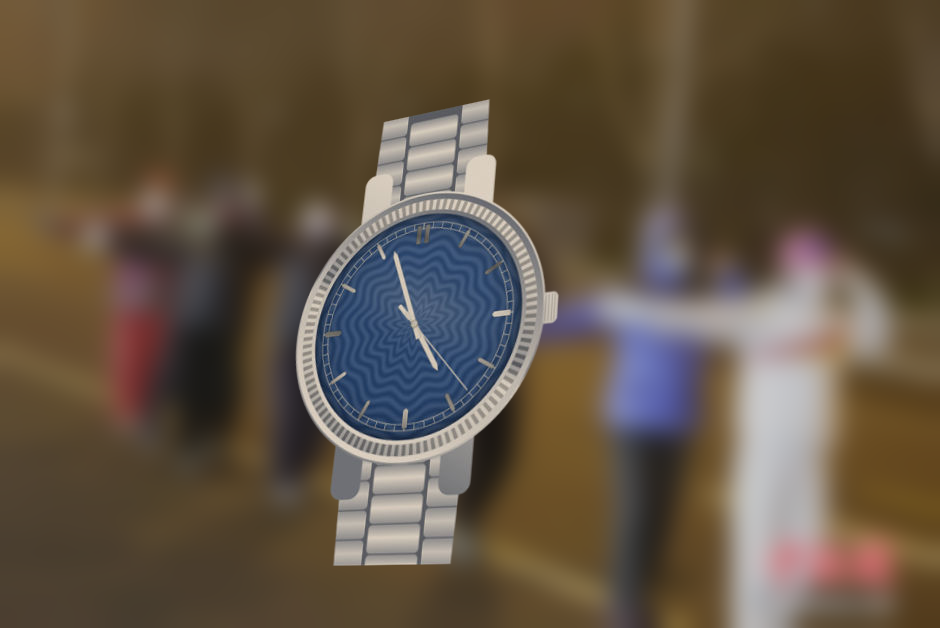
4:56:23
